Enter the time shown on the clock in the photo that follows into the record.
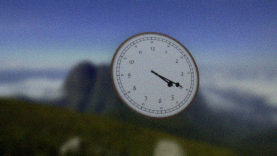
4:20
